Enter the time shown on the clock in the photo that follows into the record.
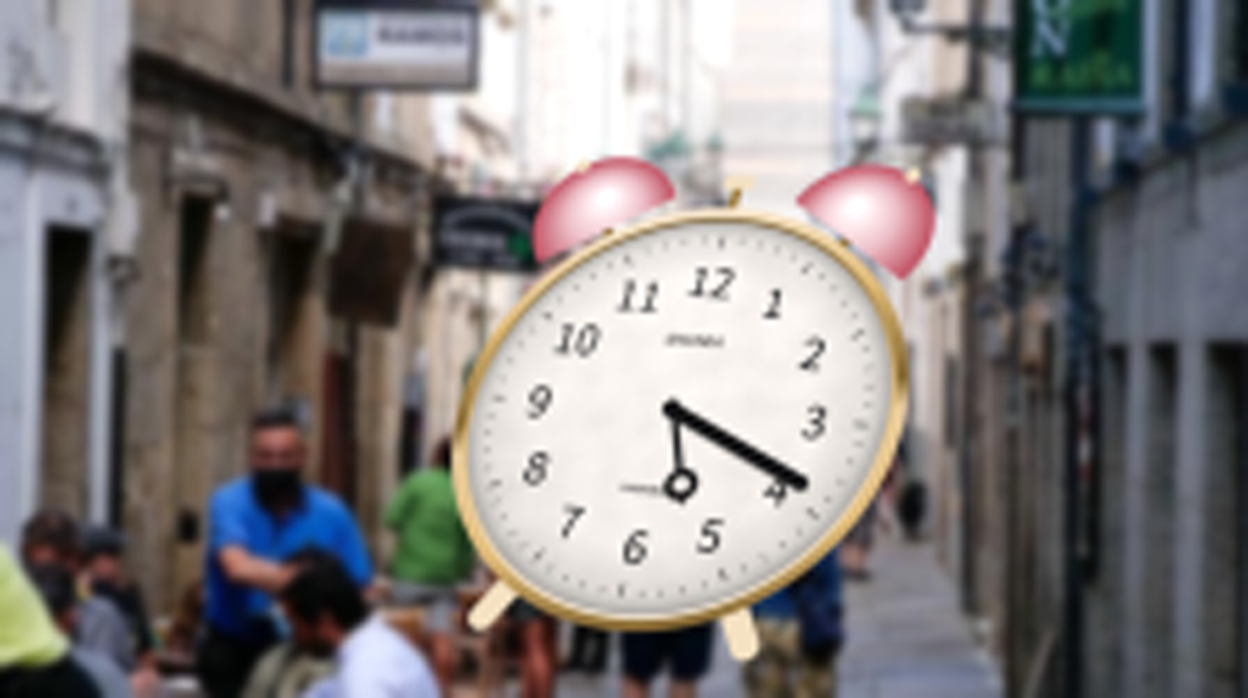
5:19
